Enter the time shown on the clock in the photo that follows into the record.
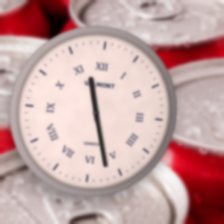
11:27
